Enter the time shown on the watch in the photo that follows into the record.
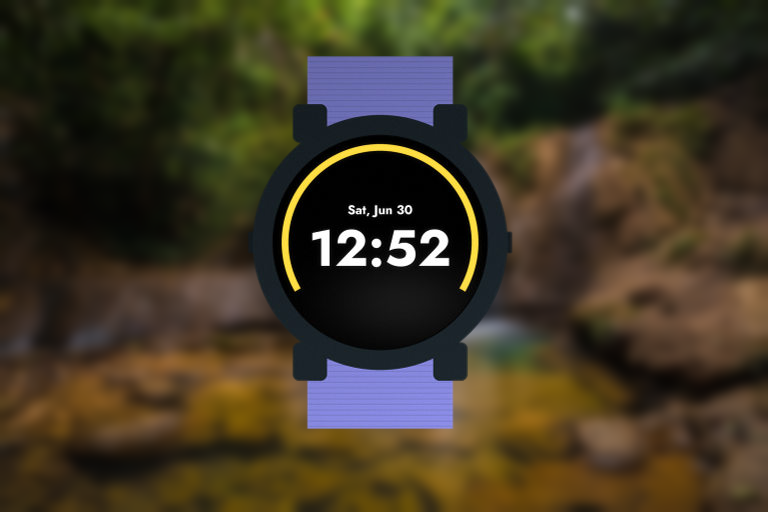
12:52
